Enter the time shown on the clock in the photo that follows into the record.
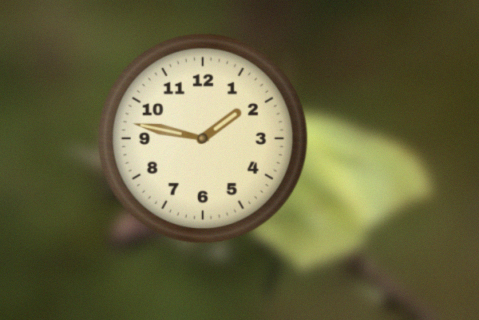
1:47
